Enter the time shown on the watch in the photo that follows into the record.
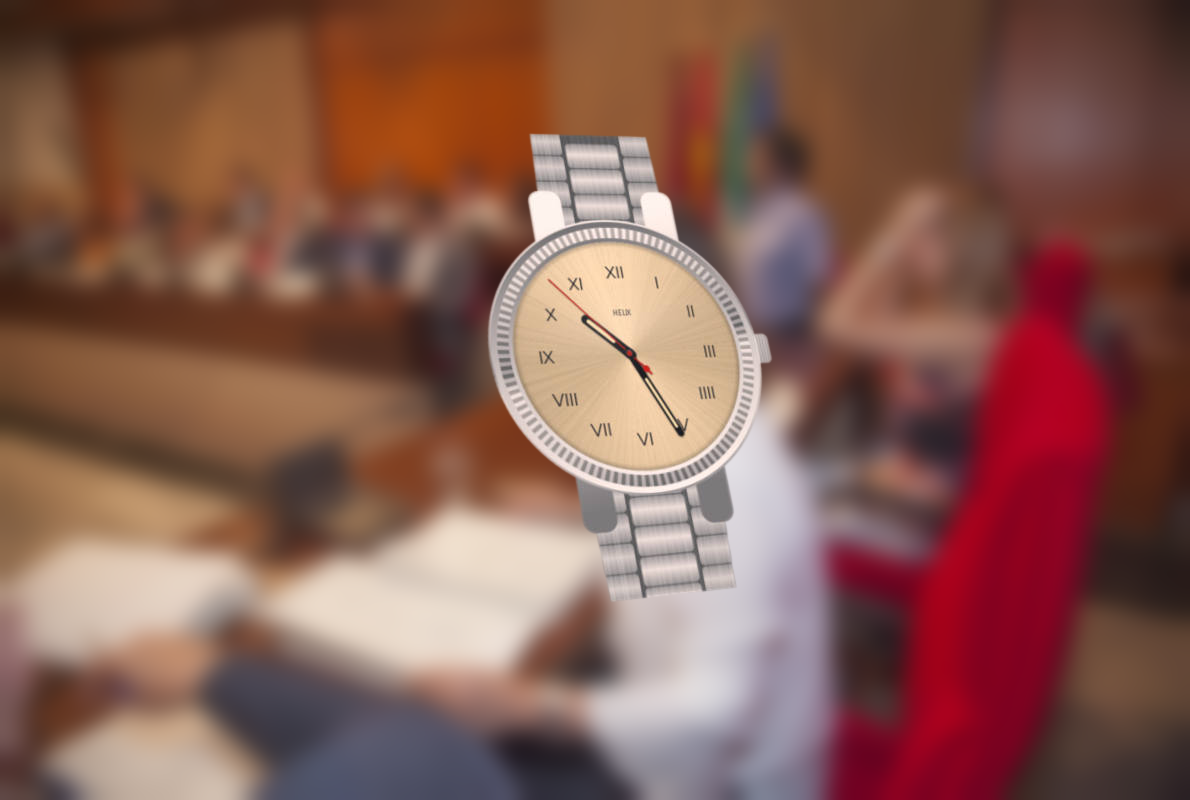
10:25:53
